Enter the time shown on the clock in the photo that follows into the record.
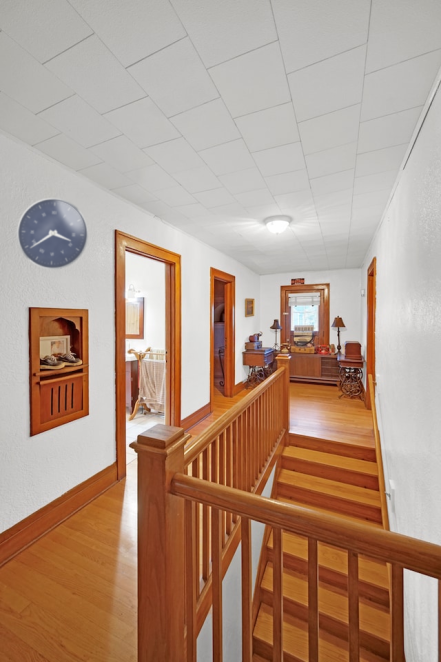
3:39
